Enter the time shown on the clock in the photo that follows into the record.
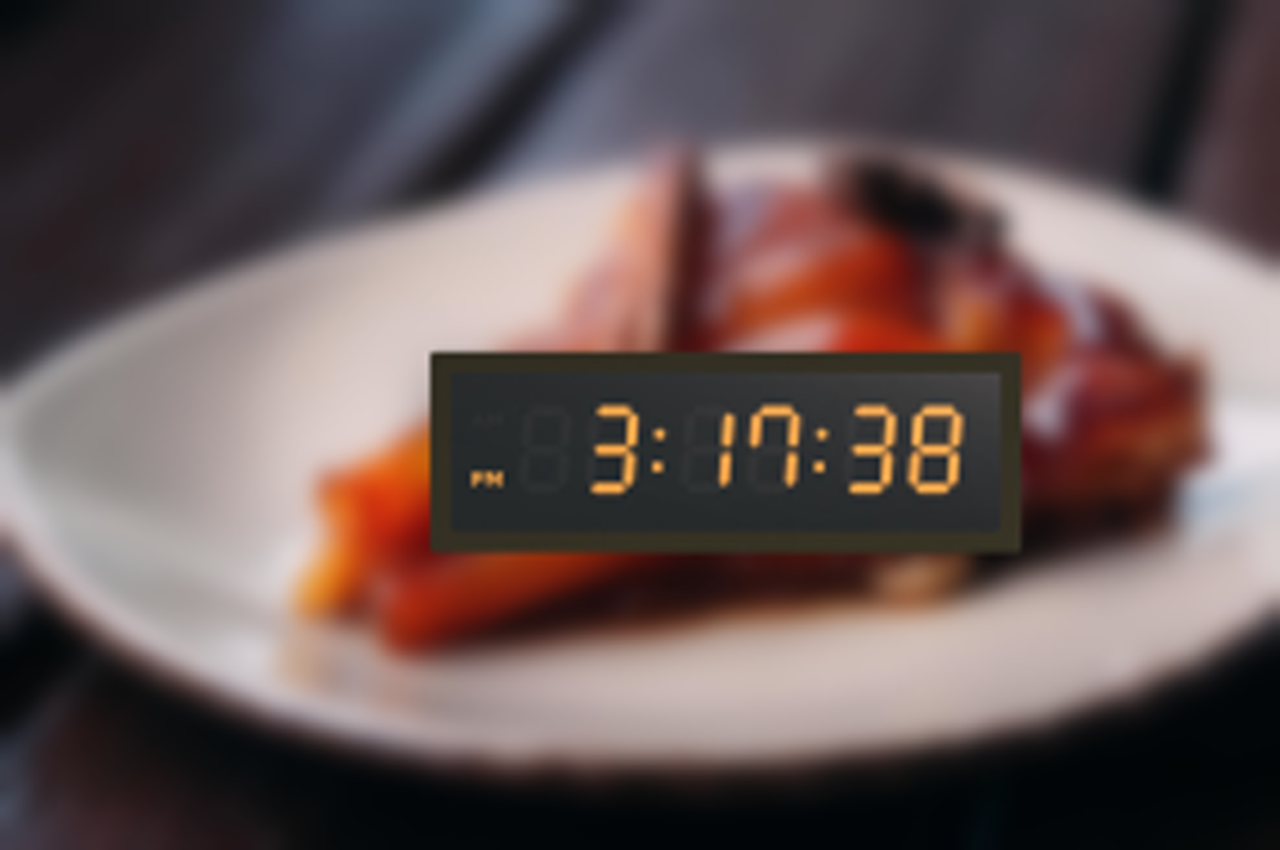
3:17:38
